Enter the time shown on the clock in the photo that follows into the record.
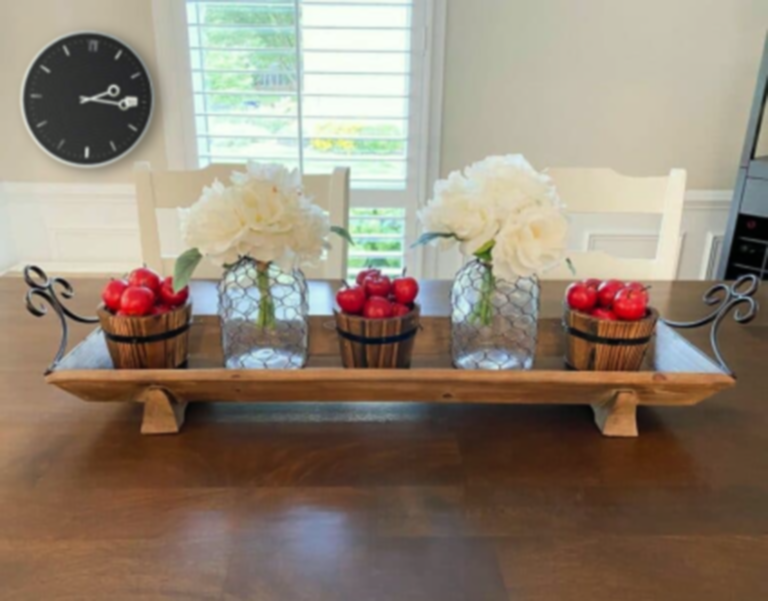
2:16
